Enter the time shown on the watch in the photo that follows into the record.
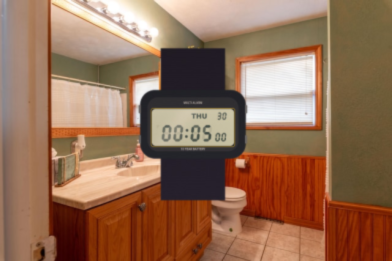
0:05
